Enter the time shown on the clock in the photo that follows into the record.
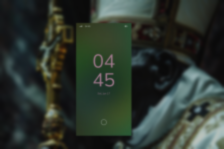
4:45
